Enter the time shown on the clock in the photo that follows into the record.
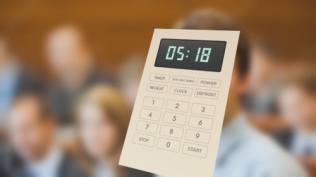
5:18
